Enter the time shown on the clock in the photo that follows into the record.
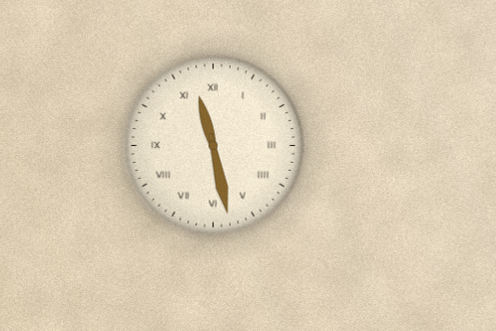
11:28
